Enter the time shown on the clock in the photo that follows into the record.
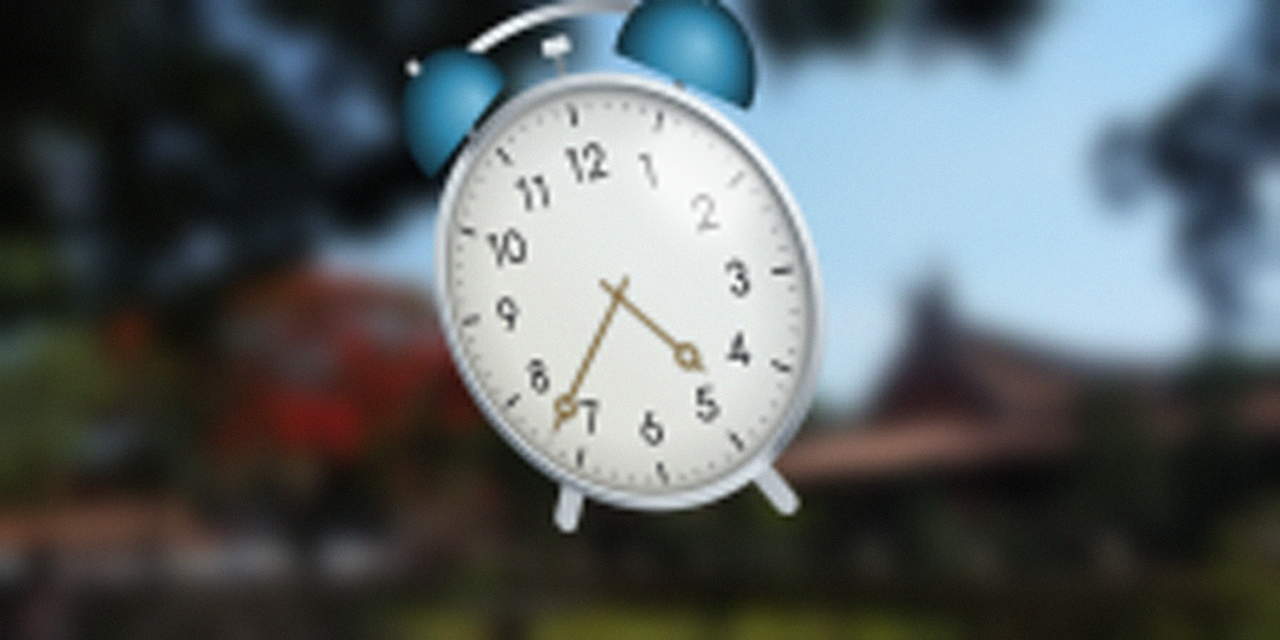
4:37
